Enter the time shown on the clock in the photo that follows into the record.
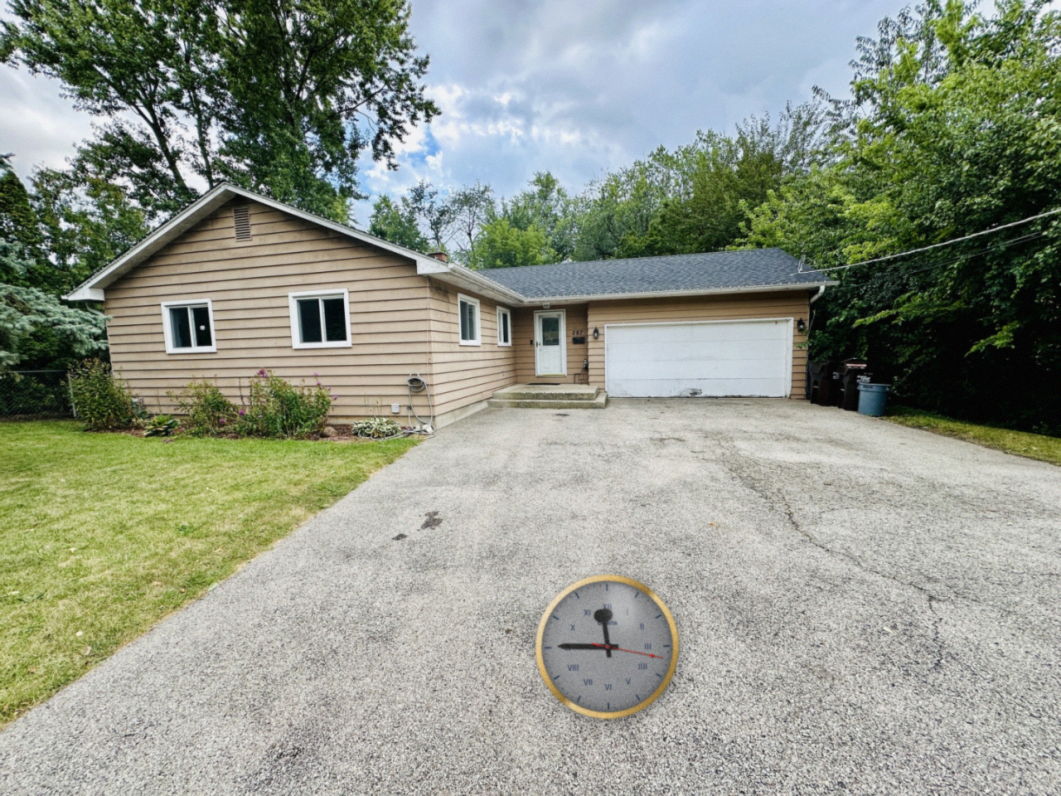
11:45:17
